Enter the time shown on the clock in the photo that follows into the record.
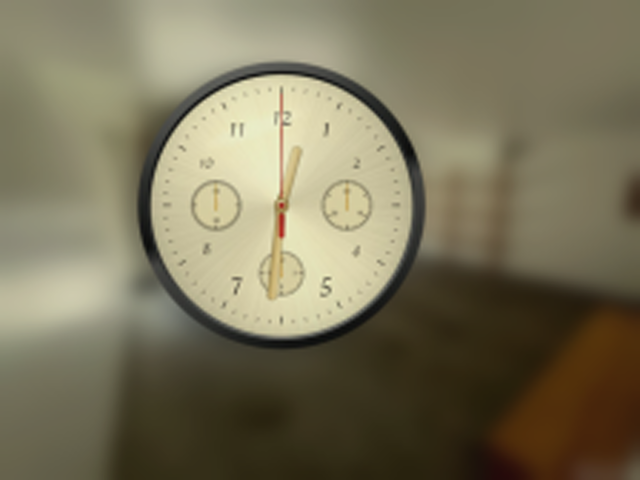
12:31
